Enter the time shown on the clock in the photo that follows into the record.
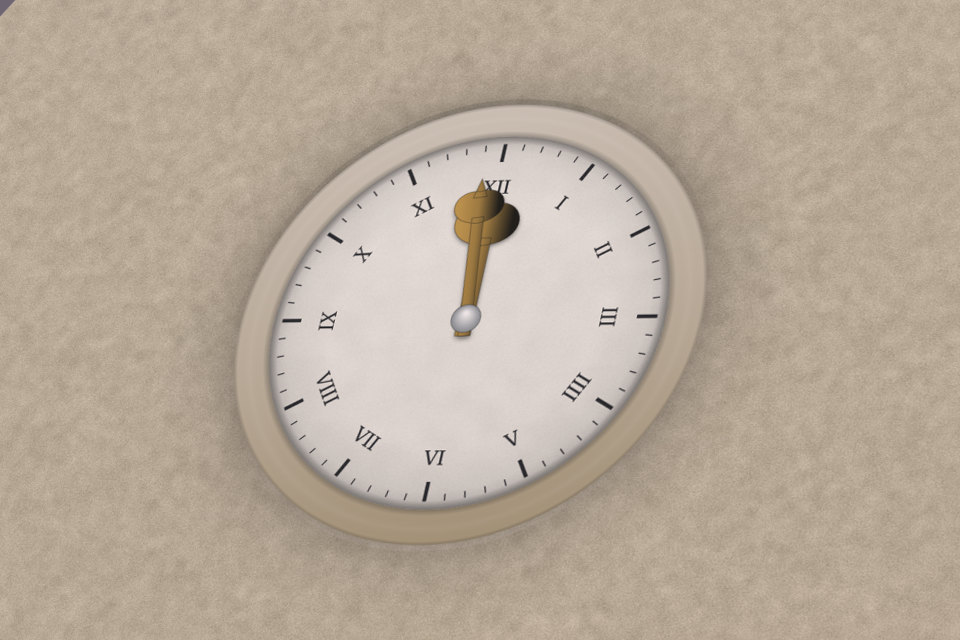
11:59
